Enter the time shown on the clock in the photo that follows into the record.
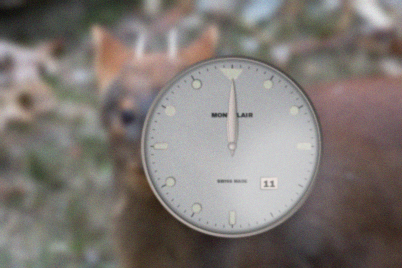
12:00
